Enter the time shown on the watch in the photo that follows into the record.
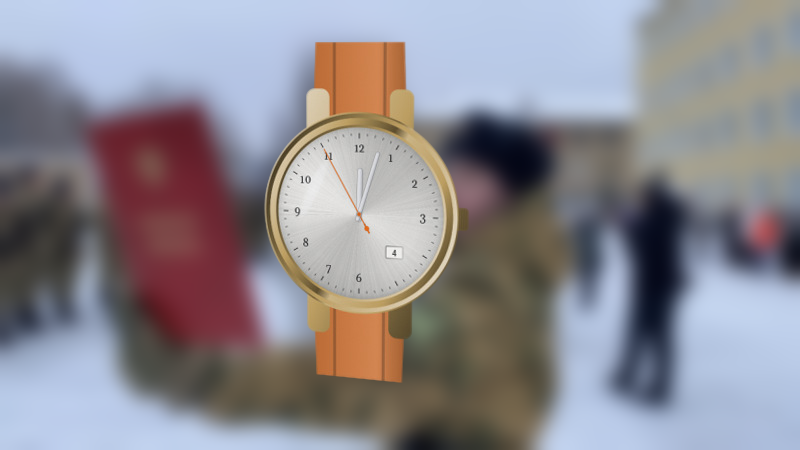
12:02:55
